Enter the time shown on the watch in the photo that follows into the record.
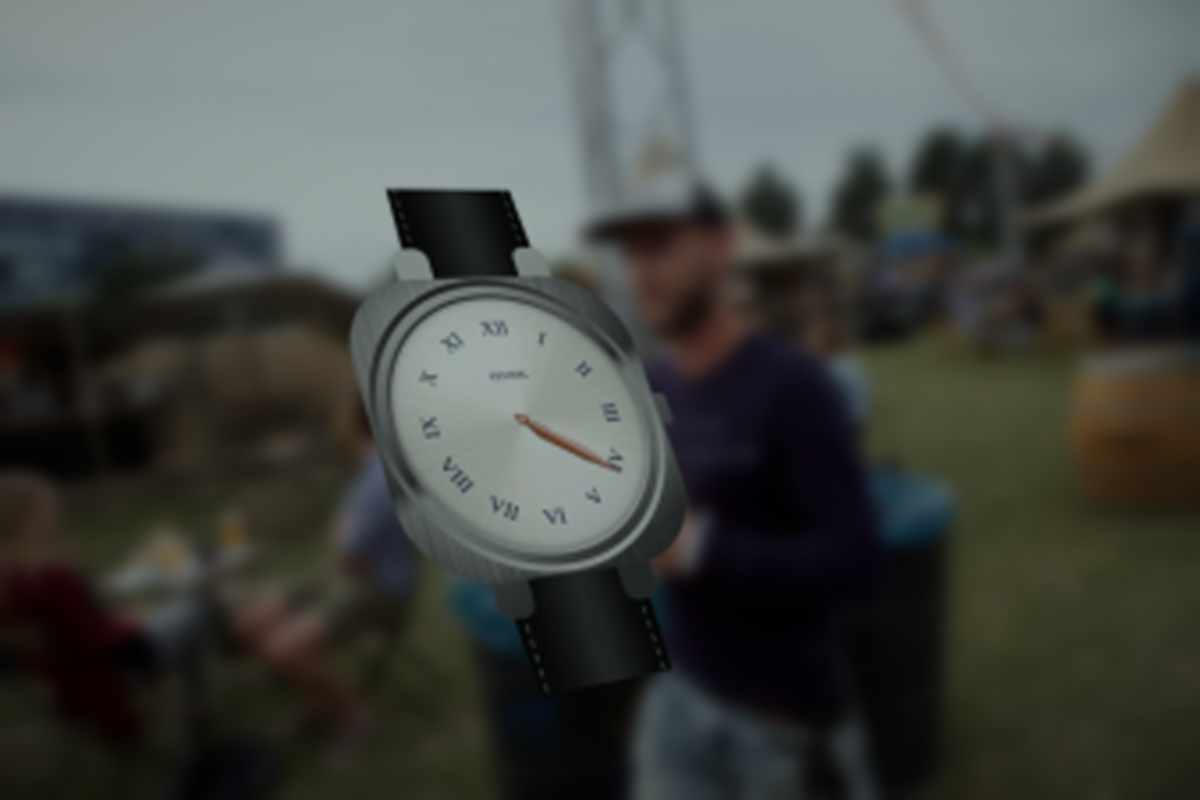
4:21
